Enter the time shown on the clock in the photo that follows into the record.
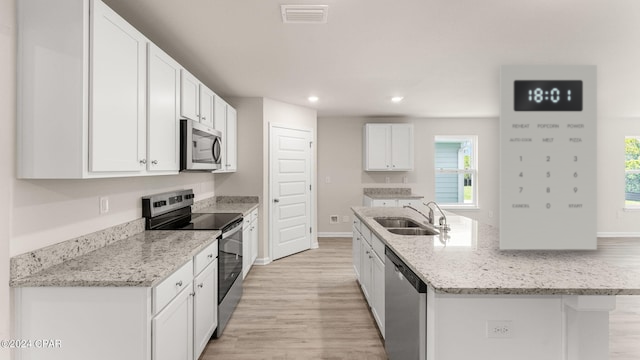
18:01
